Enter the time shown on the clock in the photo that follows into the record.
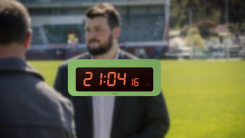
21:04:16
